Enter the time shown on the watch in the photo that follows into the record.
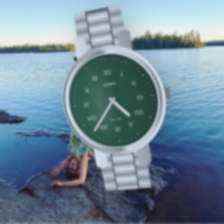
4:37
